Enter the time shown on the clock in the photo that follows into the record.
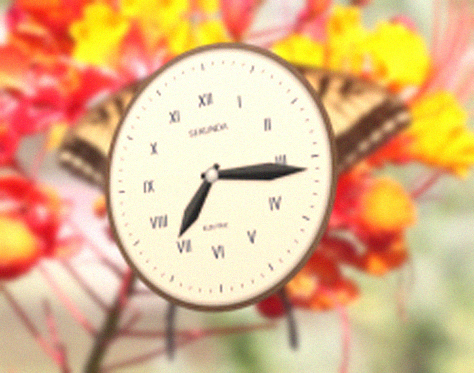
7:16
